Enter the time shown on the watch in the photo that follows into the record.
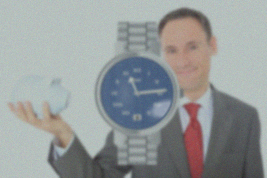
11:14
